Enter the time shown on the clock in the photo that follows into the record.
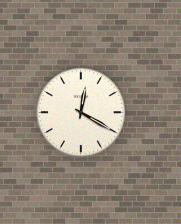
12:20
